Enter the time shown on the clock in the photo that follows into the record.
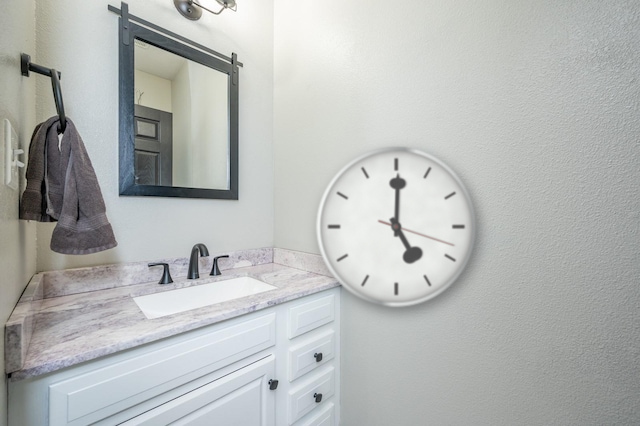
5:00:18
